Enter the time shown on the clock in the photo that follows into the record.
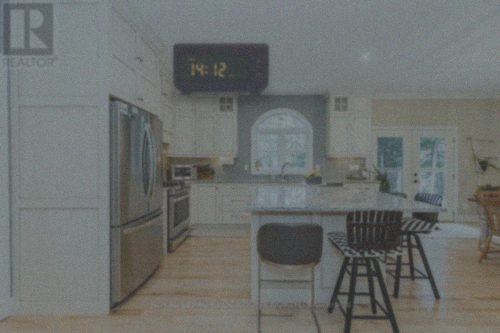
14:12
